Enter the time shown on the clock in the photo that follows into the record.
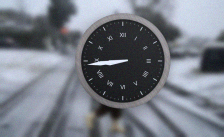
8:44
